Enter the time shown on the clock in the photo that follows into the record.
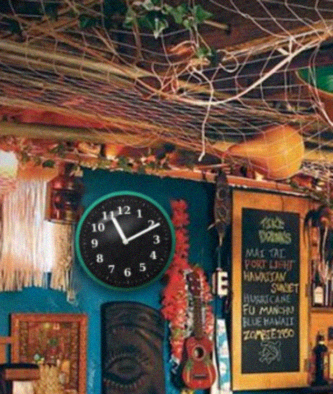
11:11
